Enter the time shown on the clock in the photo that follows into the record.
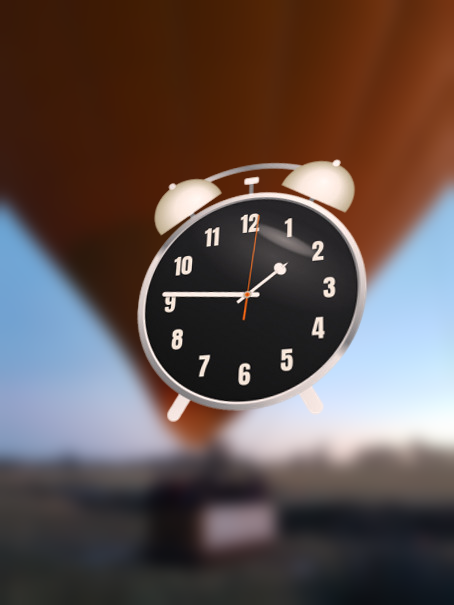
1:46:01
